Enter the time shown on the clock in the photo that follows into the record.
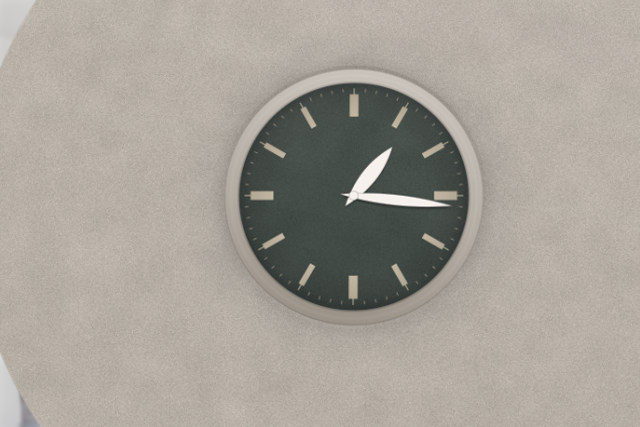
1:16
